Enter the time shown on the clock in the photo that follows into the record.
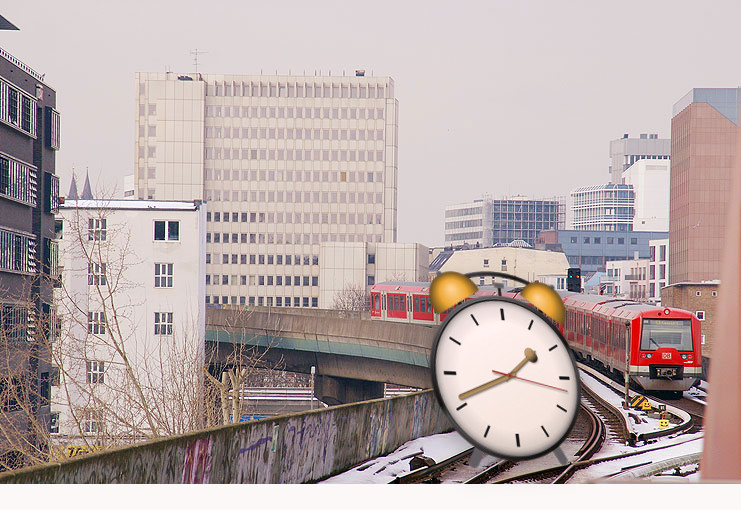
1:41:17
